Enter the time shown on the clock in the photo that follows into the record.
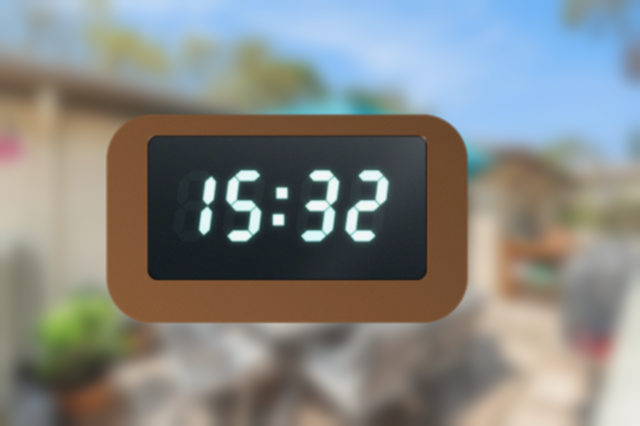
15:32
